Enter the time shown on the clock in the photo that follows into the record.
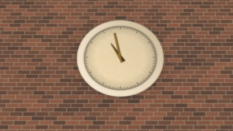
10:58
